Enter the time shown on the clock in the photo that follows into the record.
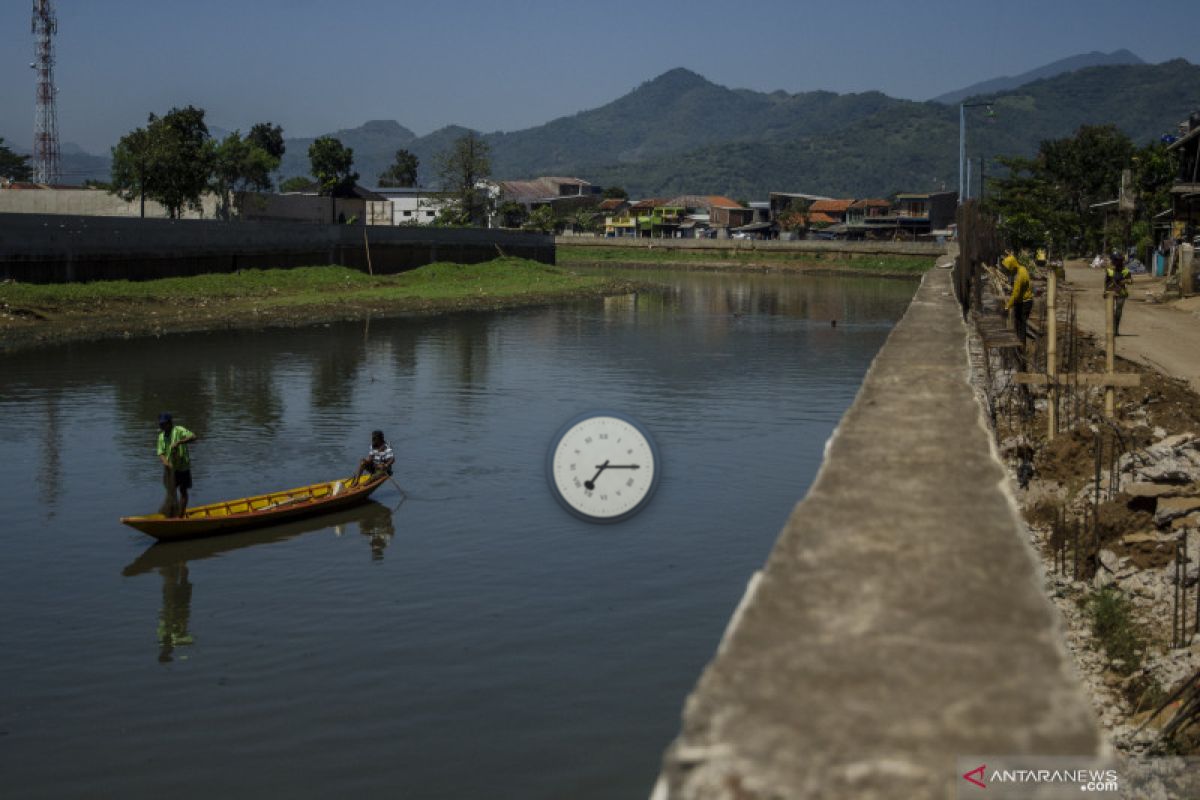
7:15
